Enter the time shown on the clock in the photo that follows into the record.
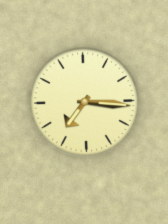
7:16
